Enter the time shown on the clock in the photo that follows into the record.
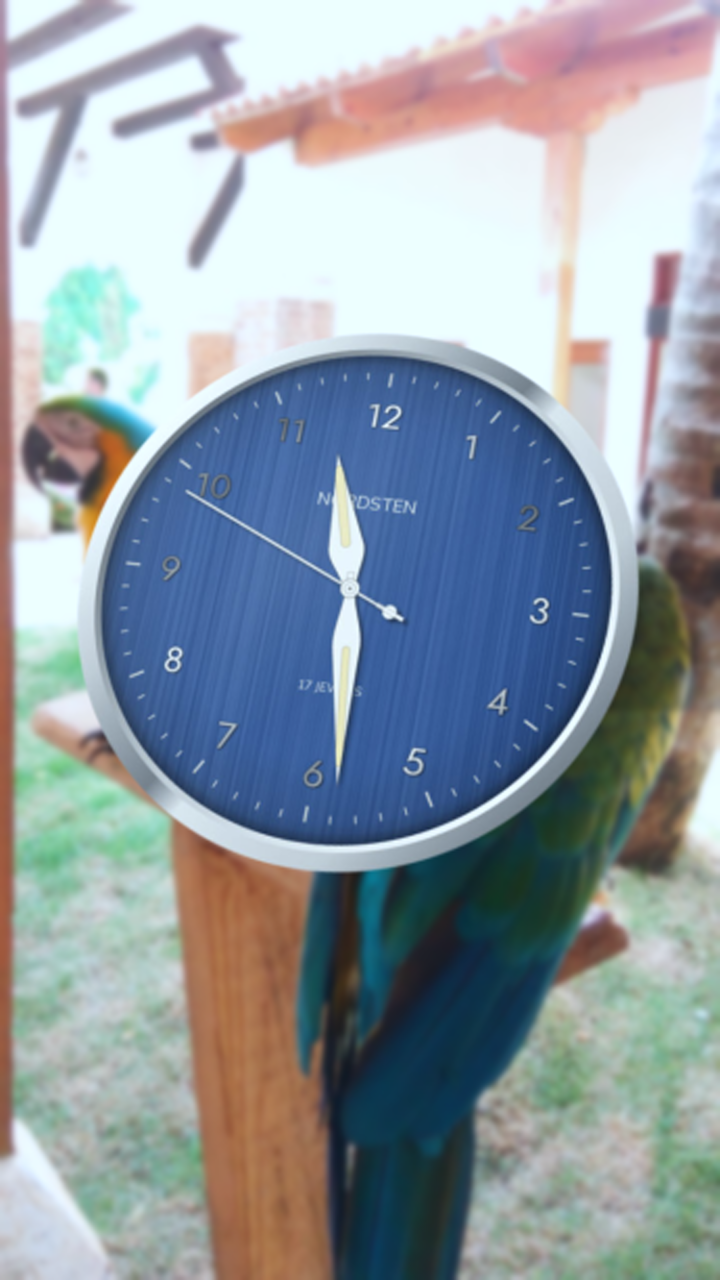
11:28:49
